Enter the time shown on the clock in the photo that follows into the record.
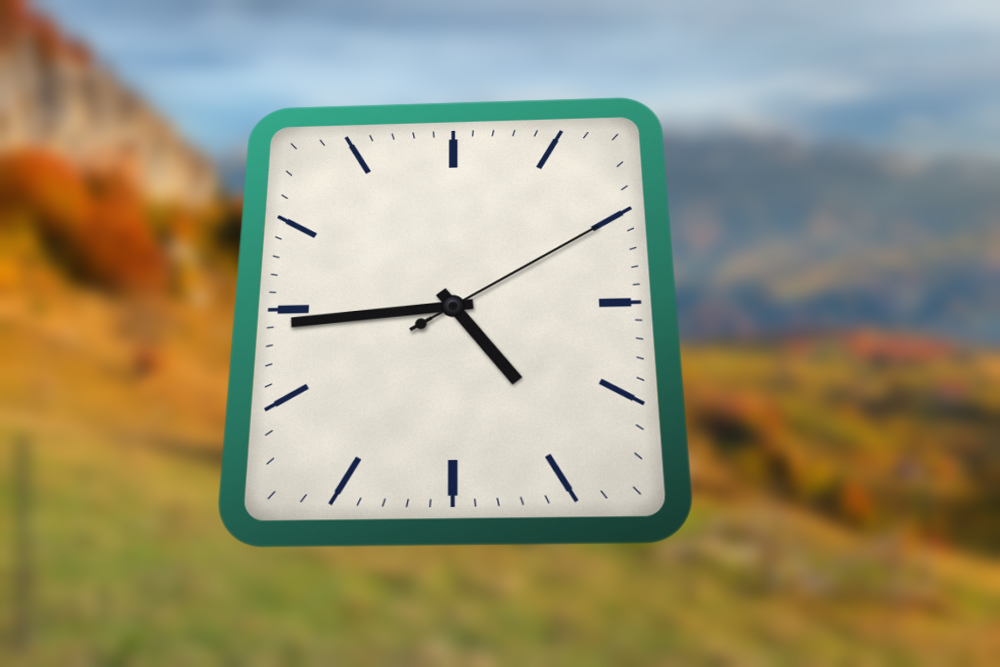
4:44:10
